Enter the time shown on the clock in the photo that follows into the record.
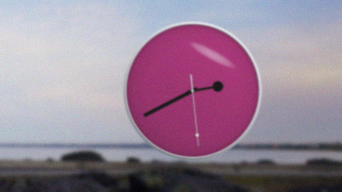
2:40:29
